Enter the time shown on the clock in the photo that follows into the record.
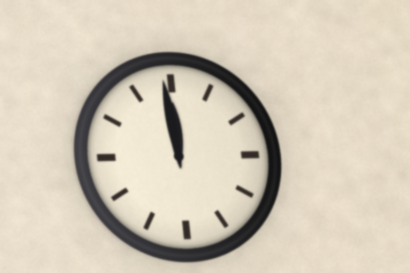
11:59
